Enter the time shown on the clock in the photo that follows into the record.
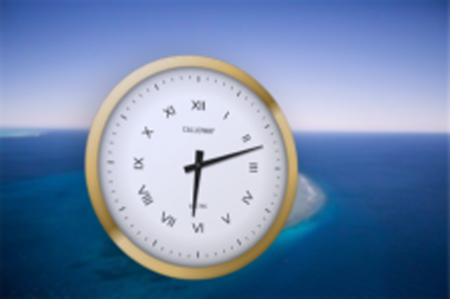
6:12
